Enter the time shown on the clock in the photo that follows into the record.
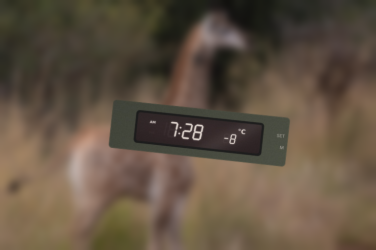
7:28
